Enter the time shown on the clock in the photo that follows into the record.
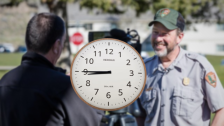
8:45
